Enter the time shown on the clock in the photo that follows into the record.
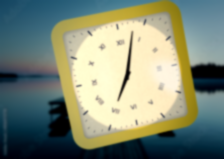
7:03
